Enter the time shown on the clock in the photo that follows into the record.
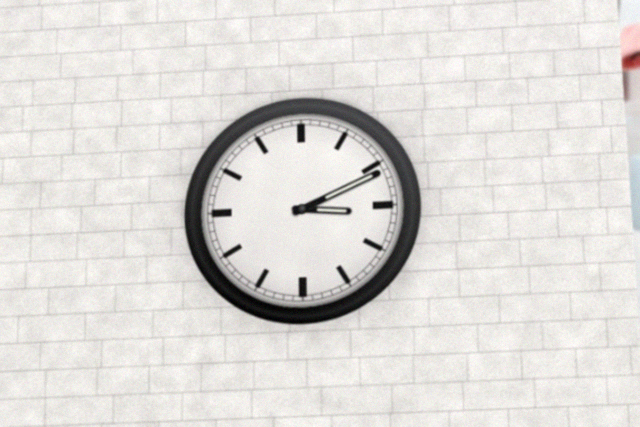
3:11
